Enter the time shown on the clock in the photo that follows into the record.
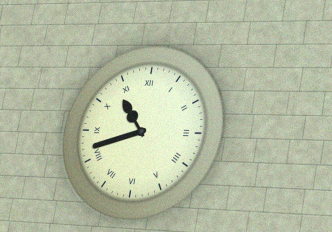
10:42
